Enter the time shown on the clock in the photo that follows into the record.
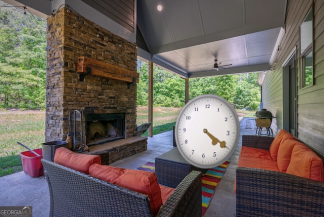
4:20
